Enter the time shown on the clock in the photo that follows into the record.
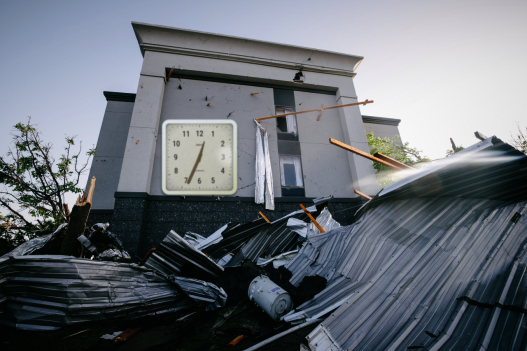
12:34
